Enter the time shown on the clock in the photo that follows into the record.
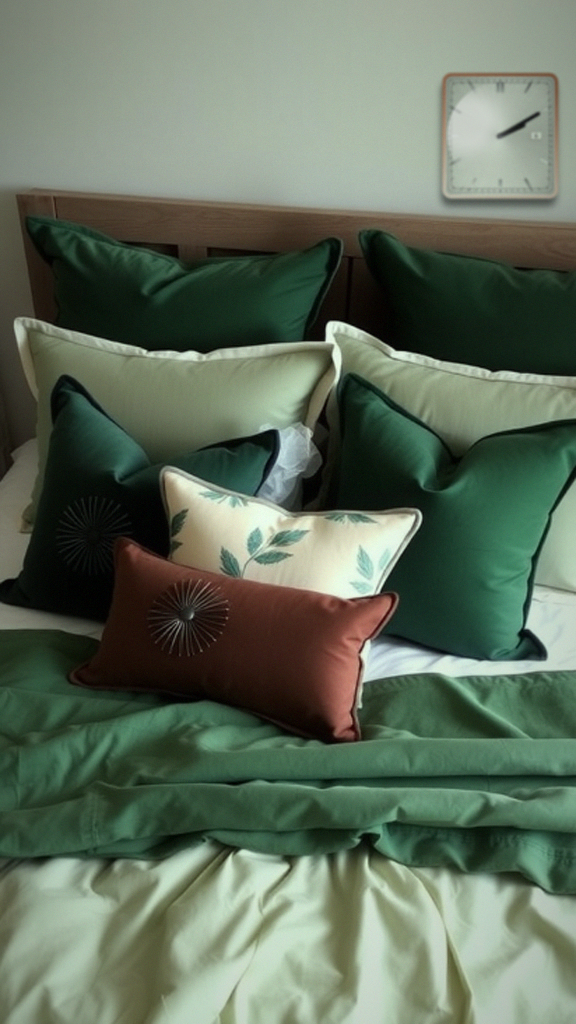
2:10
